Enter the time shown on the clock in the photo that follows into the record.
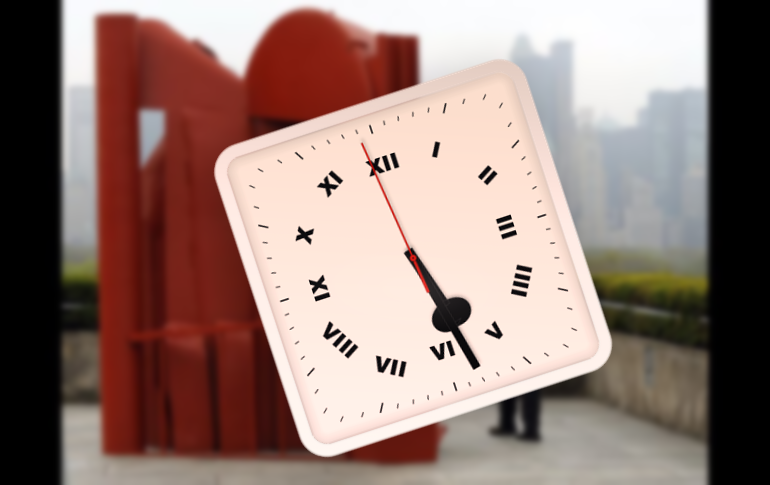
5:27:59
